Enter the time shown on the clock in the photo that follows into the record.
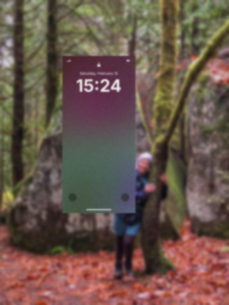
15:24
